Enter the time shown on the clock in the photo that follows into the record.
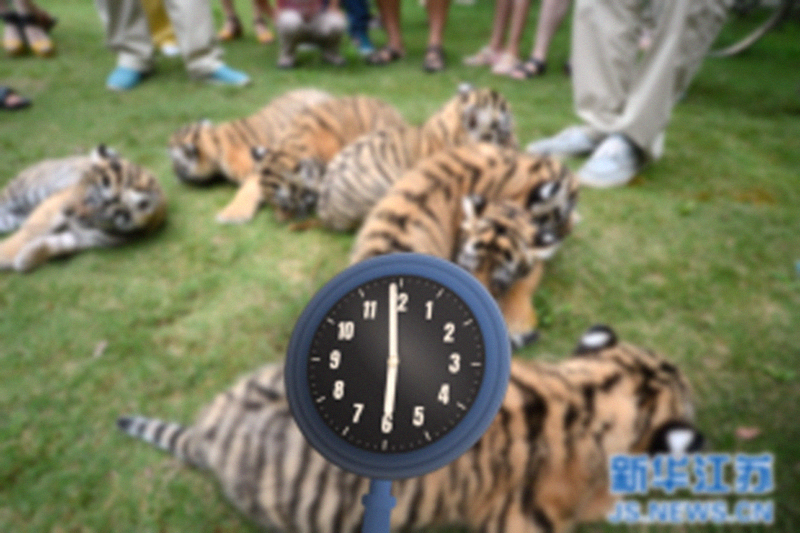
5:59
